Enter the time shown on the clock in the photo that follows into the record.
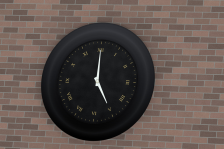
5:00
